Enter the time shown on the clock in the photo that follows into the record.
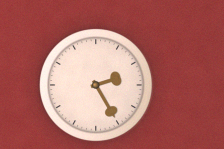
2:25
